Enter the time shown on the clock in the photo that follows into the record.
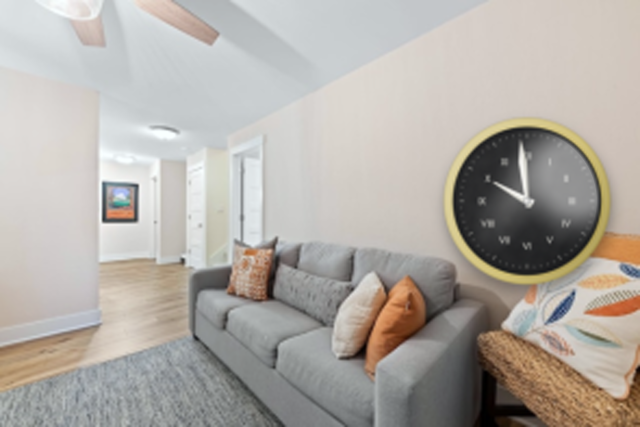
9:59
